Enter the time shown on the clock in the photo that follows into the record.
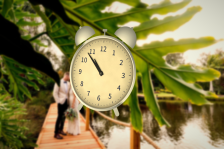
10:53
